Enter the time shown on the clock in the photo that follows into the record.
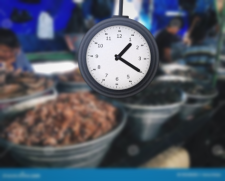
1:20
